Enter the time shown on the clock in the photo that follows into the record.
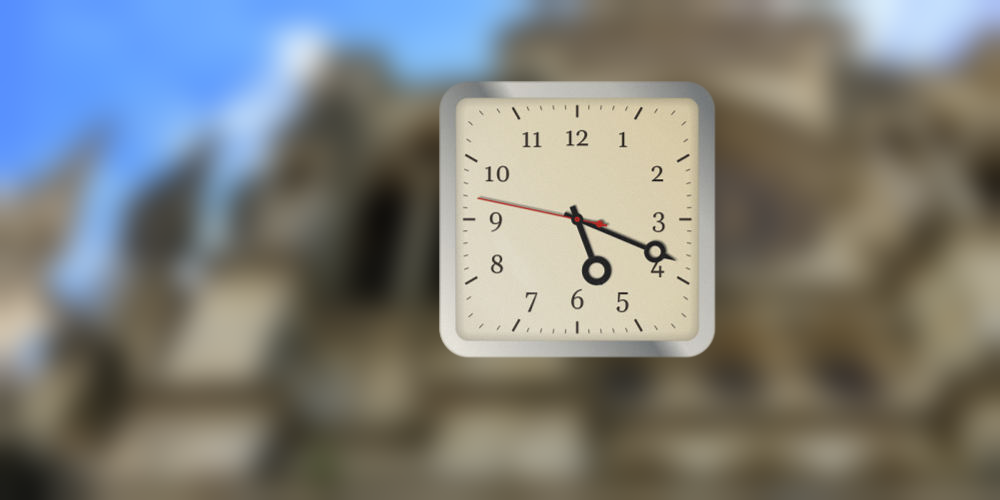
5:18:47
